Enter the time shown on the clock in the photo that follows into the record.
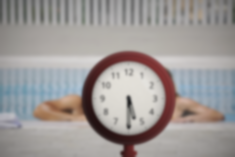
5:30
